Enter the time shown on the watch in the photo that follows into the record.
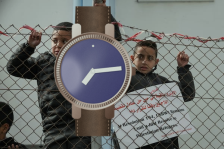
7:14
